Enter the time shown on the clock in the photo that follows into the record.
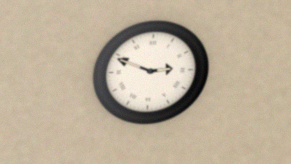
2:49
